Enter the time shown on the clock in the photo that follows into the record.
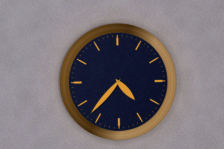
4:37
